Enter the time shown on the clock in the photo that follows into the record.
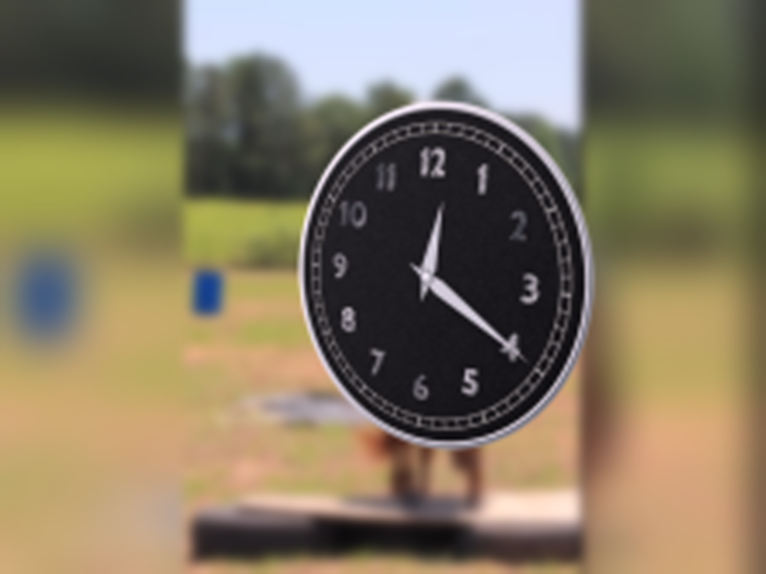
12:20
